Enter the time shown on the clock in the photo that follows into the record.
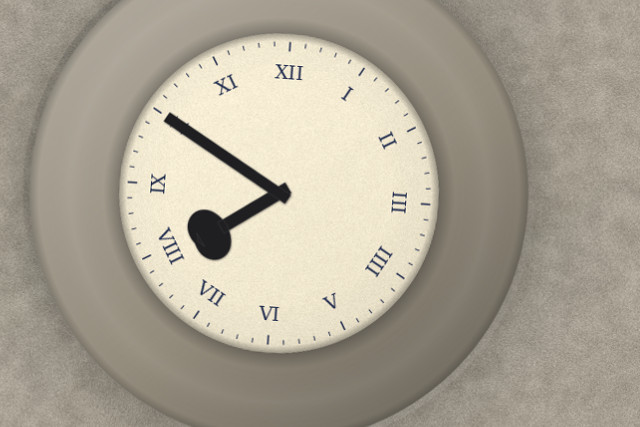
7:50
